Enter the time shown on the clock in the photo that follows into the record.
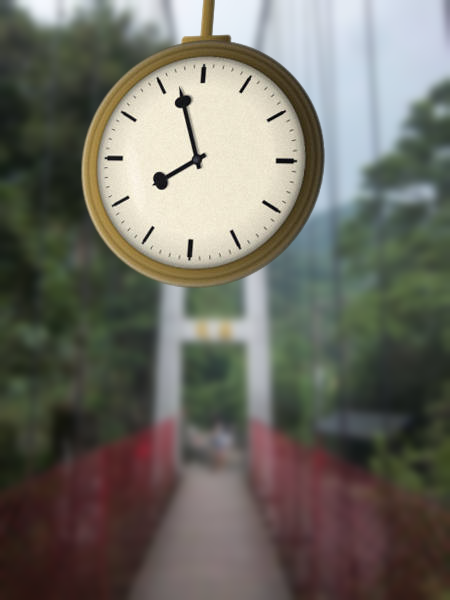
7:57
